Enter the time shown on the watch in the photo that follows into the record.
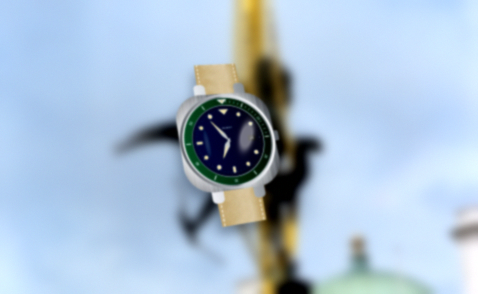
6:54
